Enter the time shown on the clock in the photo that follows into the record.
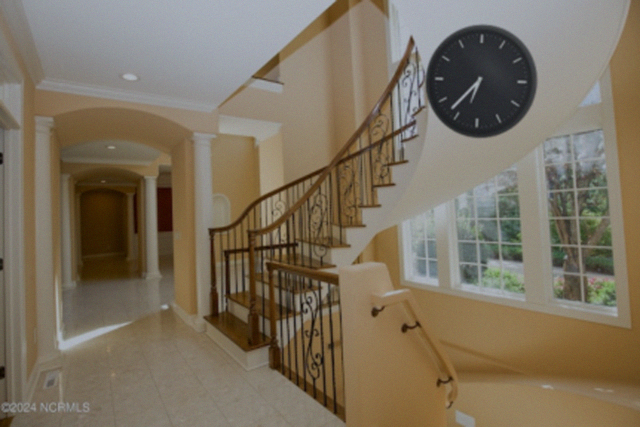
6:37
